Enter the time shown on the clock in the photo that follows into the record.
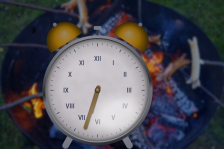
6:33
